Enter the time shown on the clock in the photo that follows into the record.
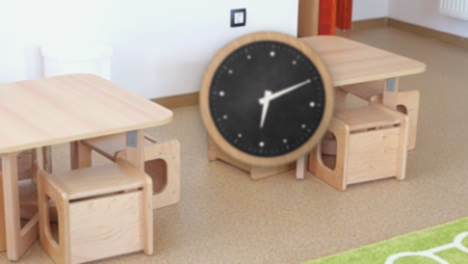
6:10
